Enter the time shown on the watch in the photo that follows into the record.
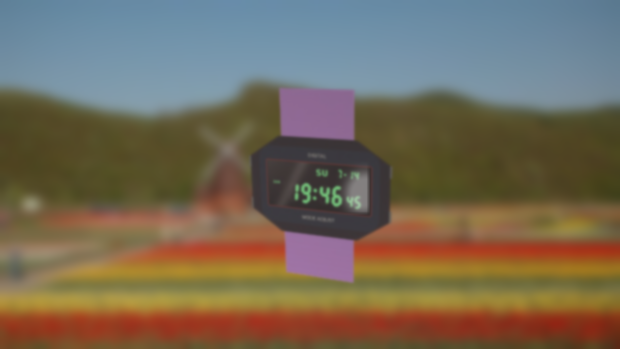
19:46:45
